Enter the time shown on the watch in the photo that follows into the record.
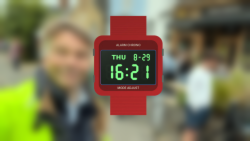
16:21
